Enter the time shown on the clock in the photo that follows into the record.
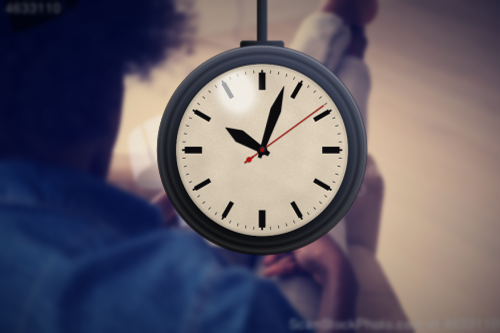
10:03:09
